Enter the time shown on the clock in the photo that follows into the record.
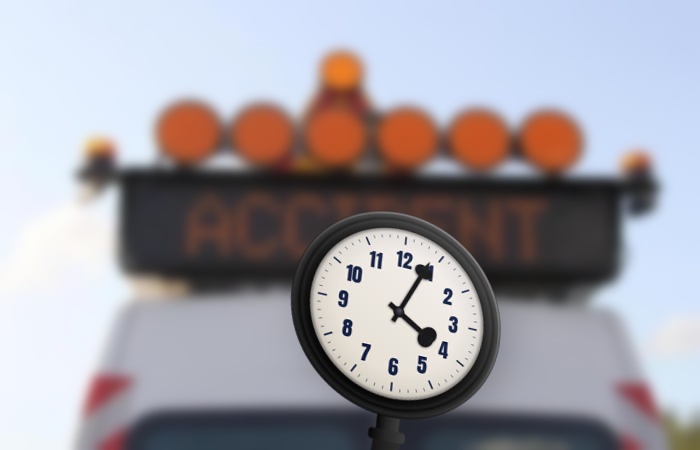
4:04
